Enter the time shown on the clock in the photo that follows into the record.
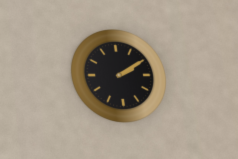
2:10
